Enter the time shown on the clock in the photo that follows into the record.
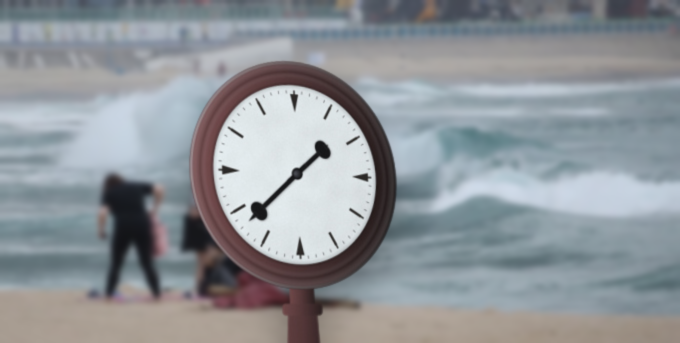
1:38
